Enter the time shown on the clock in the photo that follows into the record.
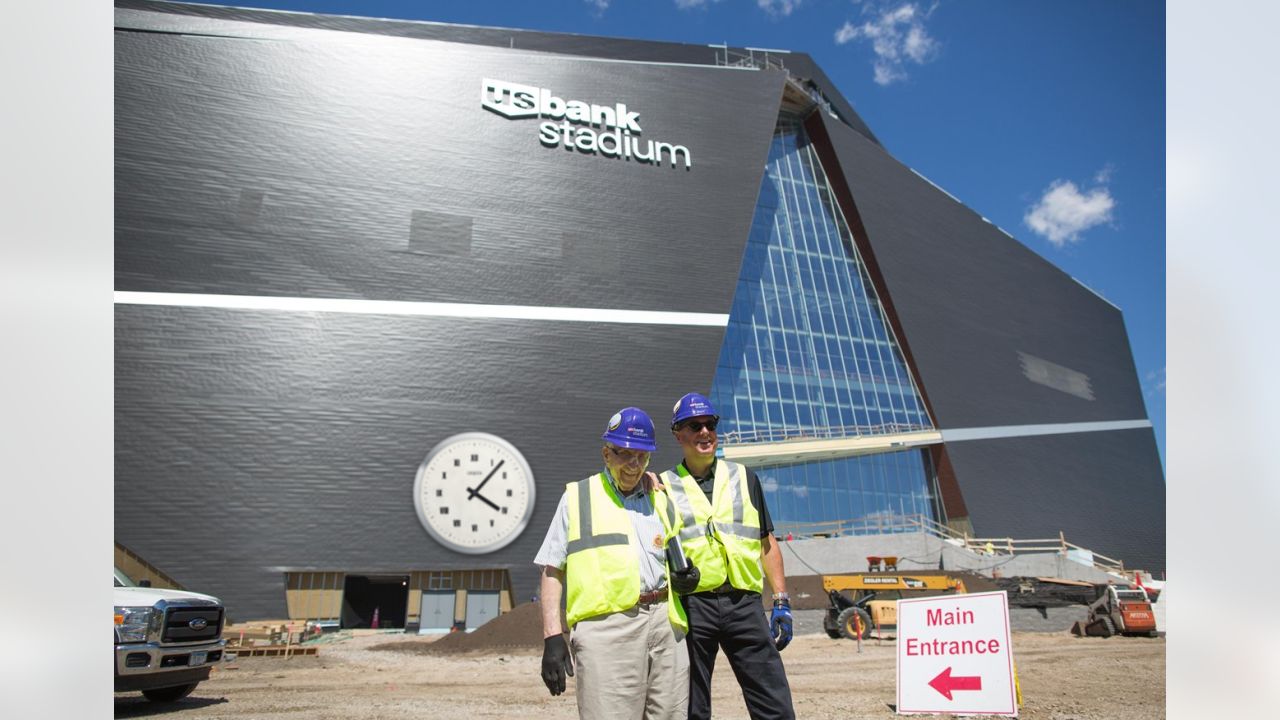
4:07
